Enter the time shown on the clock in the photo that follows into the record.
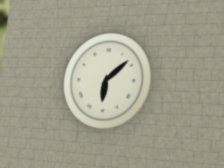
6:08
